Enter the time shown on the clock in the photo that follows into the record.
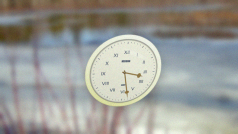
3:28
